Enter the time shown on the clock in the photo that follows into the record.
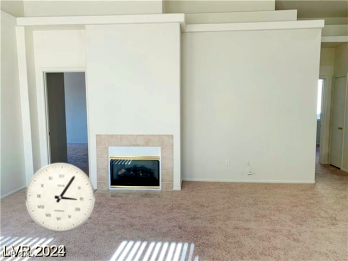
3:05
